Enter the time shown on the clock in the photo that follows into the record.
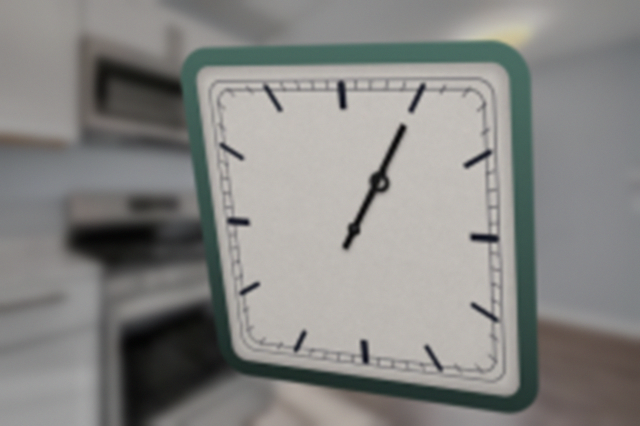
1:05
